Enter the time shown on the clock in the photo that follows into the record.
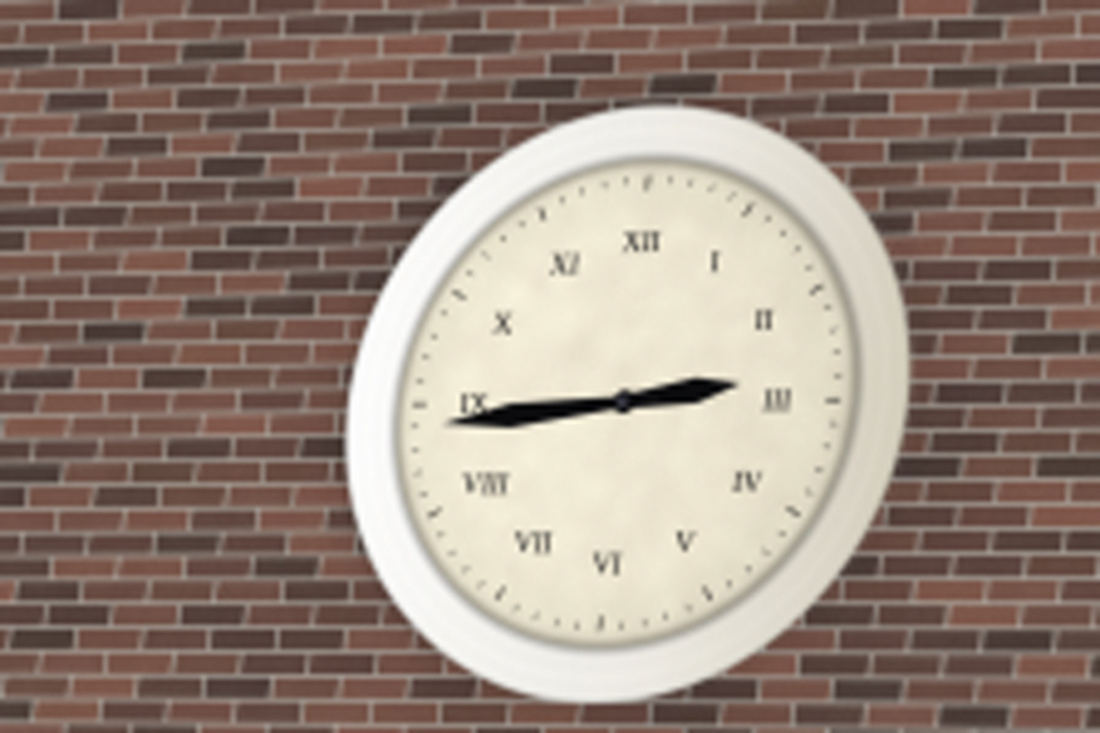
2:44
